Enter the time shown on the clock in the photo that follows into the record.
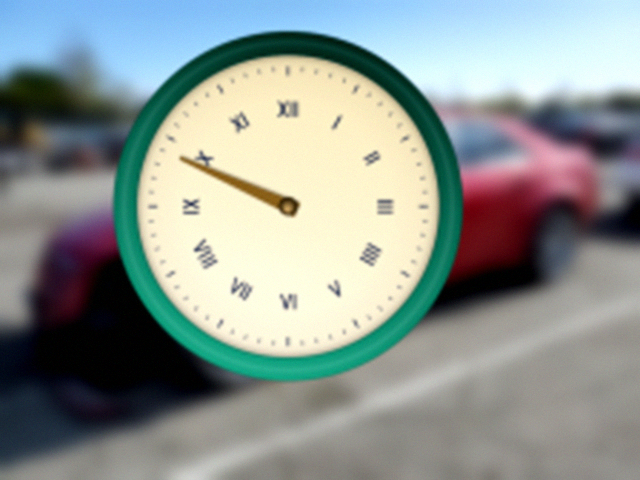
9:49
